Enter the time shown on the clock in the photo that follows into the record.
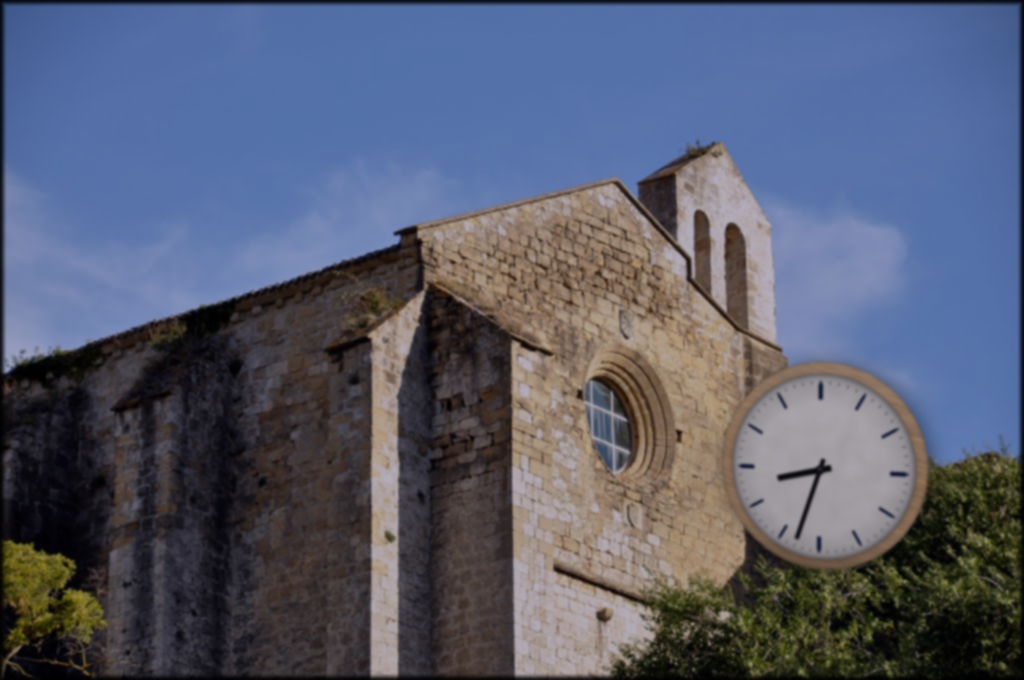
8:33
